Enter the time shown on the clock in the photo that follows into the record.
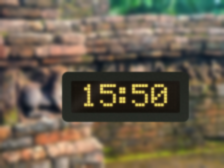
15:50
